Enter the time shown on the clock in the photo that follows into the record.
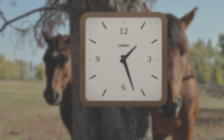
1:27
